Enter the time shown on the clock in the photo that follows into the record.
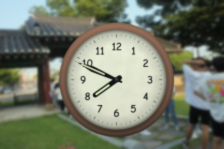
7:49
